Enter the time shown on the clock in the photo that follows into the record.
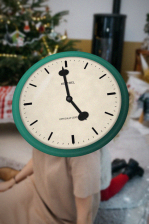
4:59
